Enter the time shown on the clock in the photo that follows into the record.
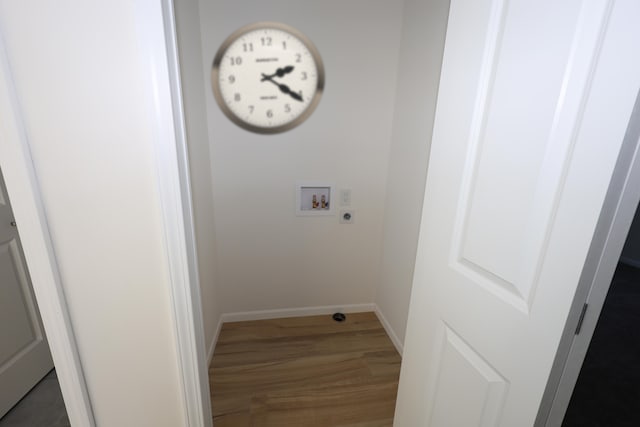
2:21
